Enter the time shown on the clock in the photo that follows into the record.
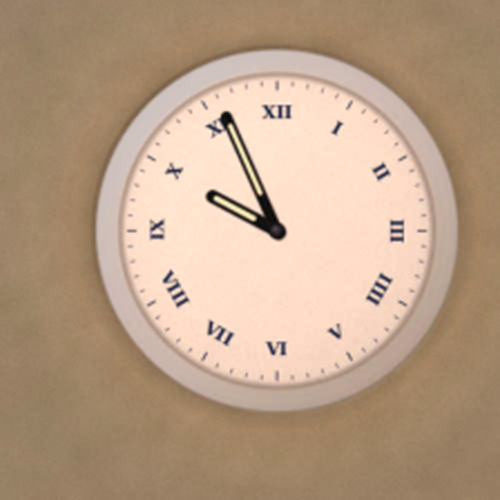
9:56
